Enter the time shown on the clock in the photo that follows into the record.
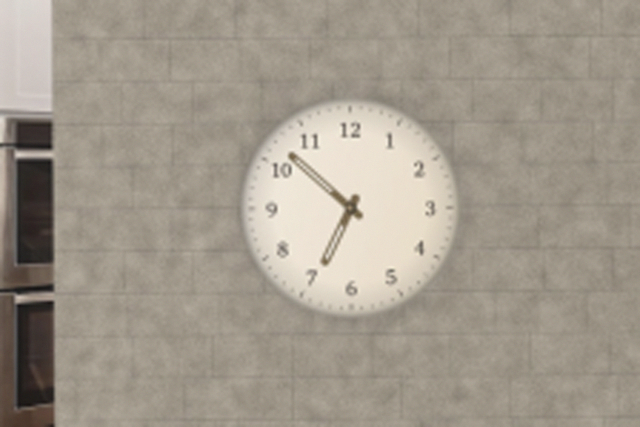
6:52
